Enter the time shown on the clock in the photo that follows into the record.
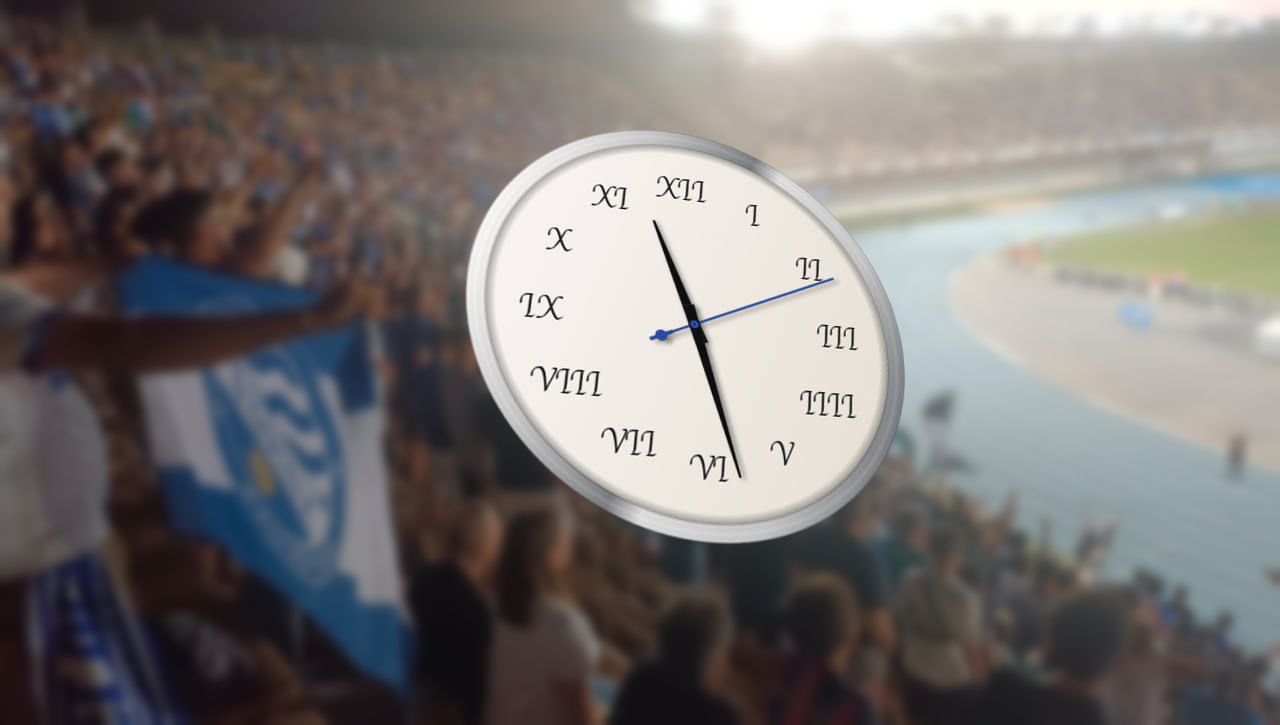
11:28:11
